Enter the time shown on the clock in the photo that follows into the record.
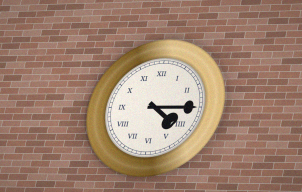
4:15
